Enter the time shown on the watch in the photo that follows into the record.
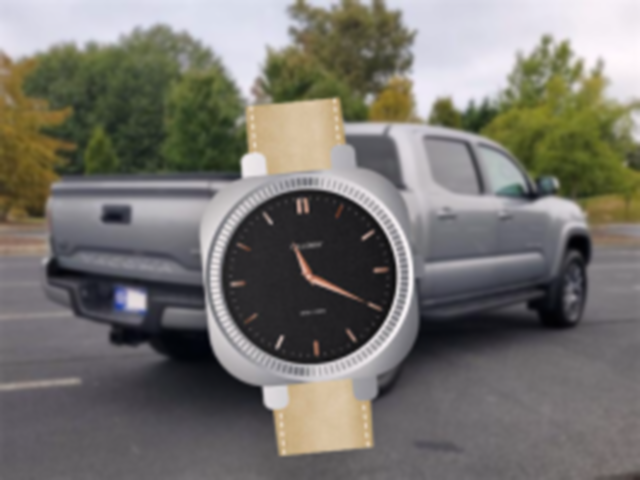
11:20
